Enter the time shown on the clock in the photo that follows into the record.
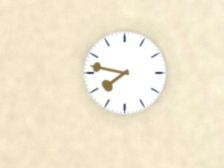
7:47
